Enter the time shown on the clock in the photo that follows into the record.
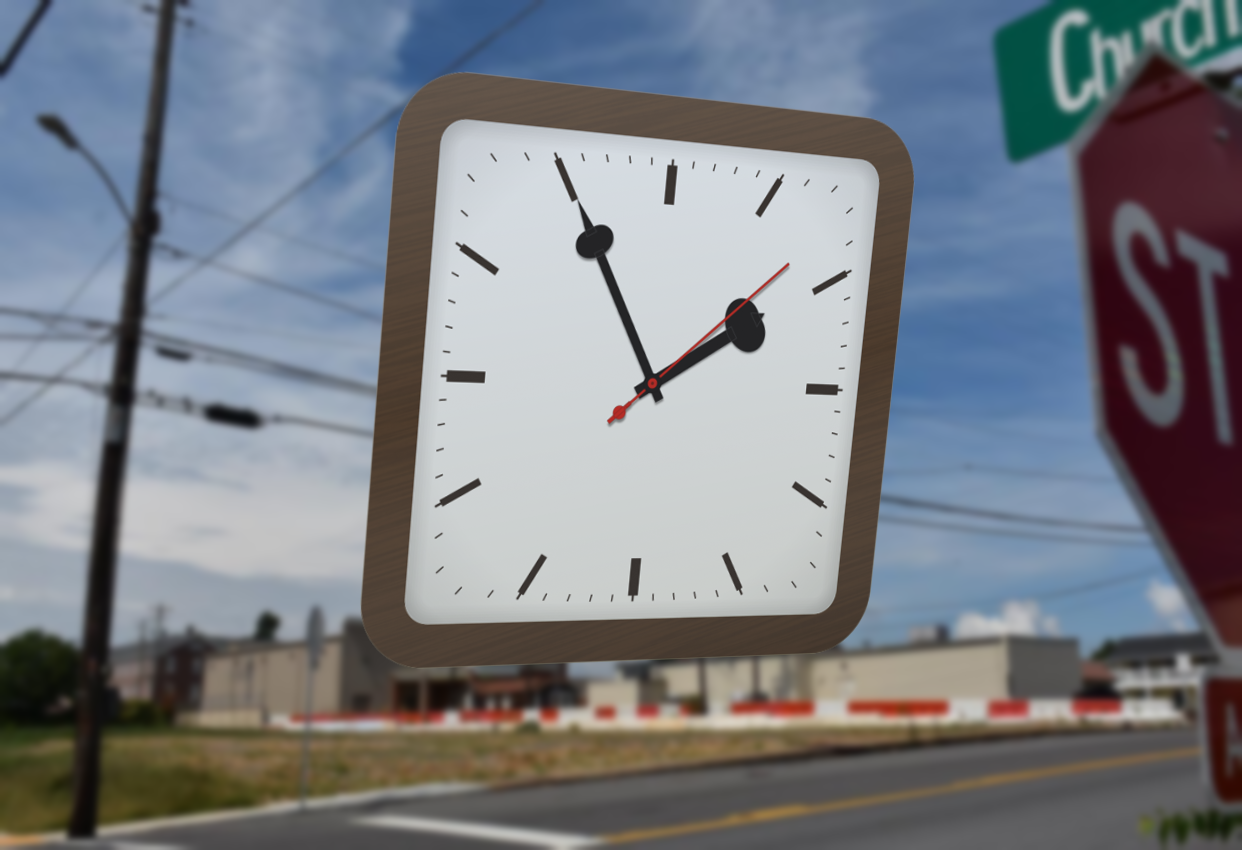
1:55:08
